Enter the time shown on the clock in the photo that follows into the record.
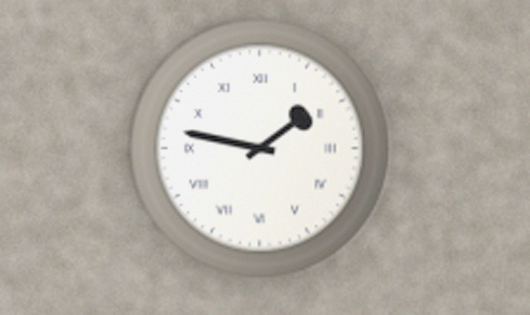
1:47
